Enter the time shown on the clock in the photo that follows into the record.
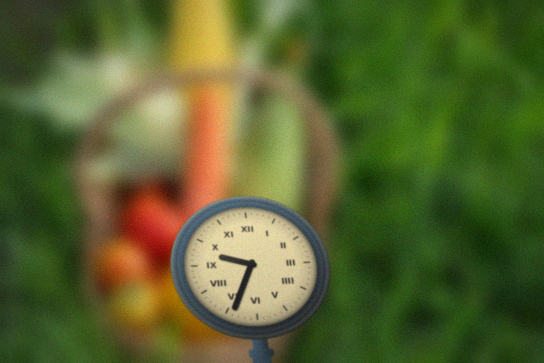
9:34
